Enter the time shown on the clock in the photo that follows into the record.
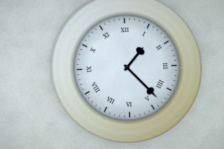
1:23
